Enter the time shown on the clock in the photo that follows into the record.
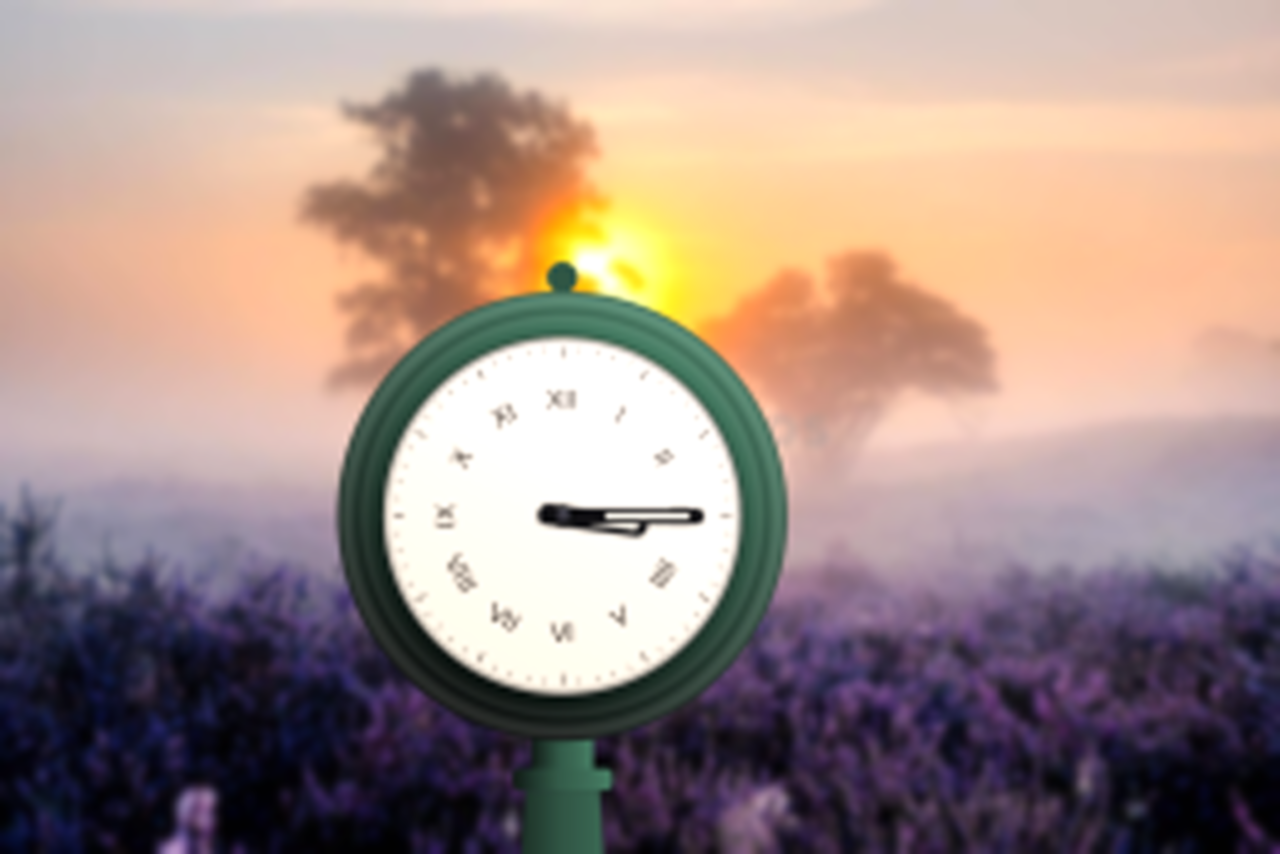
3:15
